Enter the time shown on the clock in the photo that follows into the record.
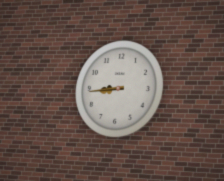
8:44
